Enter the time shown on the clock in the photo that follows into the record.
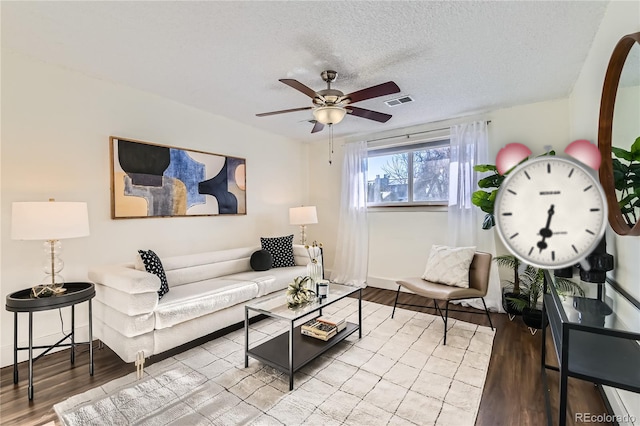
6:33
